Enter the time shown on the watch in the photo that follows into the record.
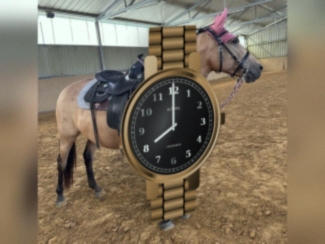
8:00
